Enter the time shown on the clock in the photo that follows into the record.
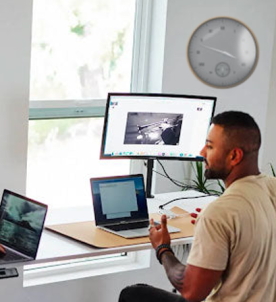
3:48
